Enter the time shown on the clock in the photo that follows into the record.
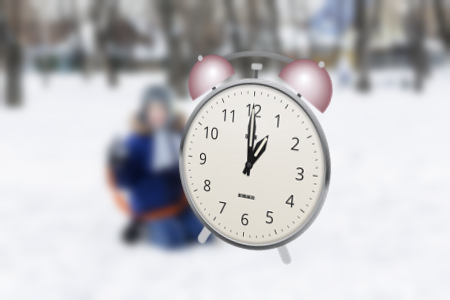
1:00
